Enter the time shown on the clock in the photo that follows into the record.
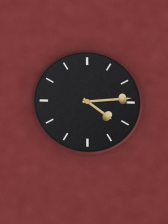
4:14
